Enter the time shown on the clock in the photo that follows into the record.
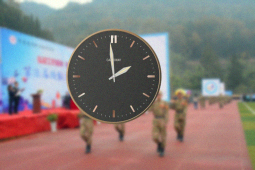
1:59
